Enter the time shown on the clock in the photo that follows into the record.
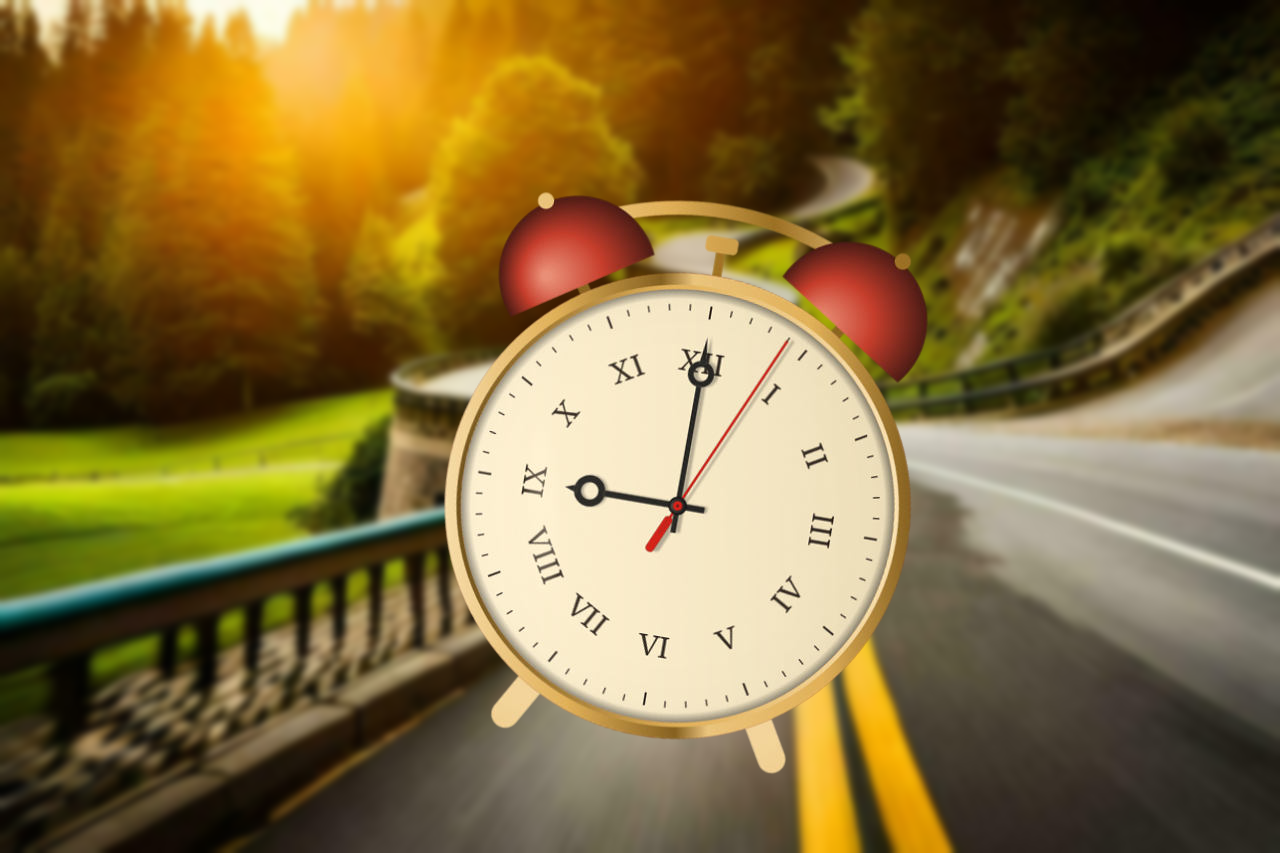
9:00:04
